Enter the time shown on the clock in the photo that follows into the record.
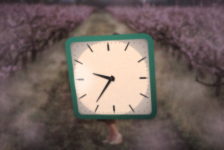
9:36
